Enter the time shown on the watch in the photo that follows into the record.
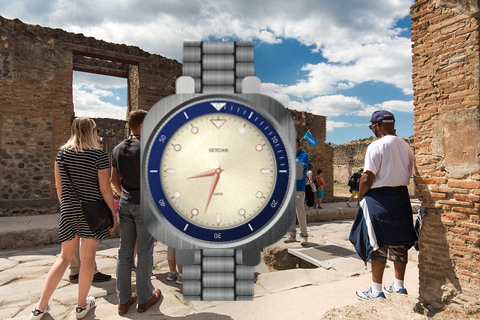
8:33
